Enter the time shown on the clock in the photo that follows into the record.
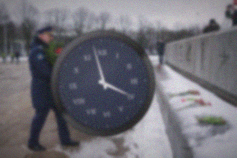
3:58
